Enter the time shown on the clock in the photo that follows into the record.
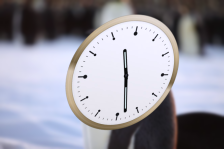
11:28
